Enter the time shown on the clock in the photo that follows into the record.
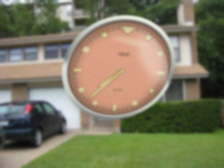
7:37
